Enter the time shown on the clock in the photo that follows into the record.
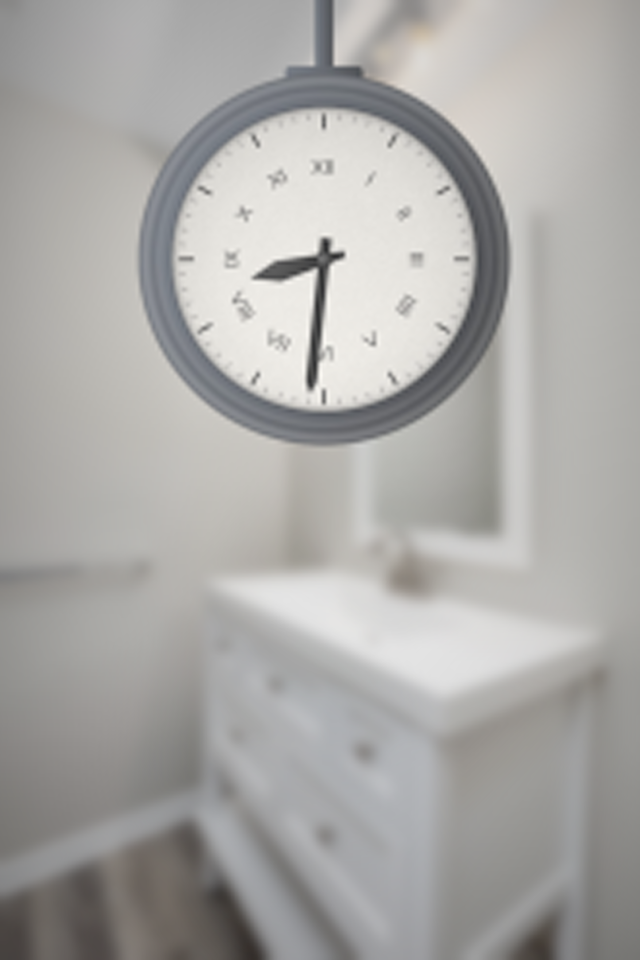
8:31
